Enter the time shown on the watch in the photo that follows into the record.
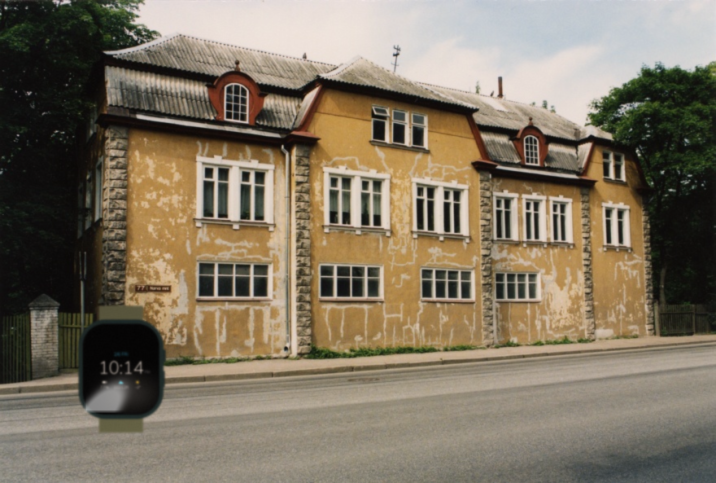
10:14
